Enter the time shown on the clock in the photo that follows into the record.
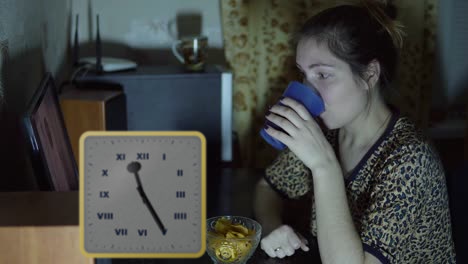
11:25
